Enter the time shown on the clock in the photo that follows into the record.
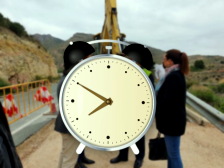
7:50
